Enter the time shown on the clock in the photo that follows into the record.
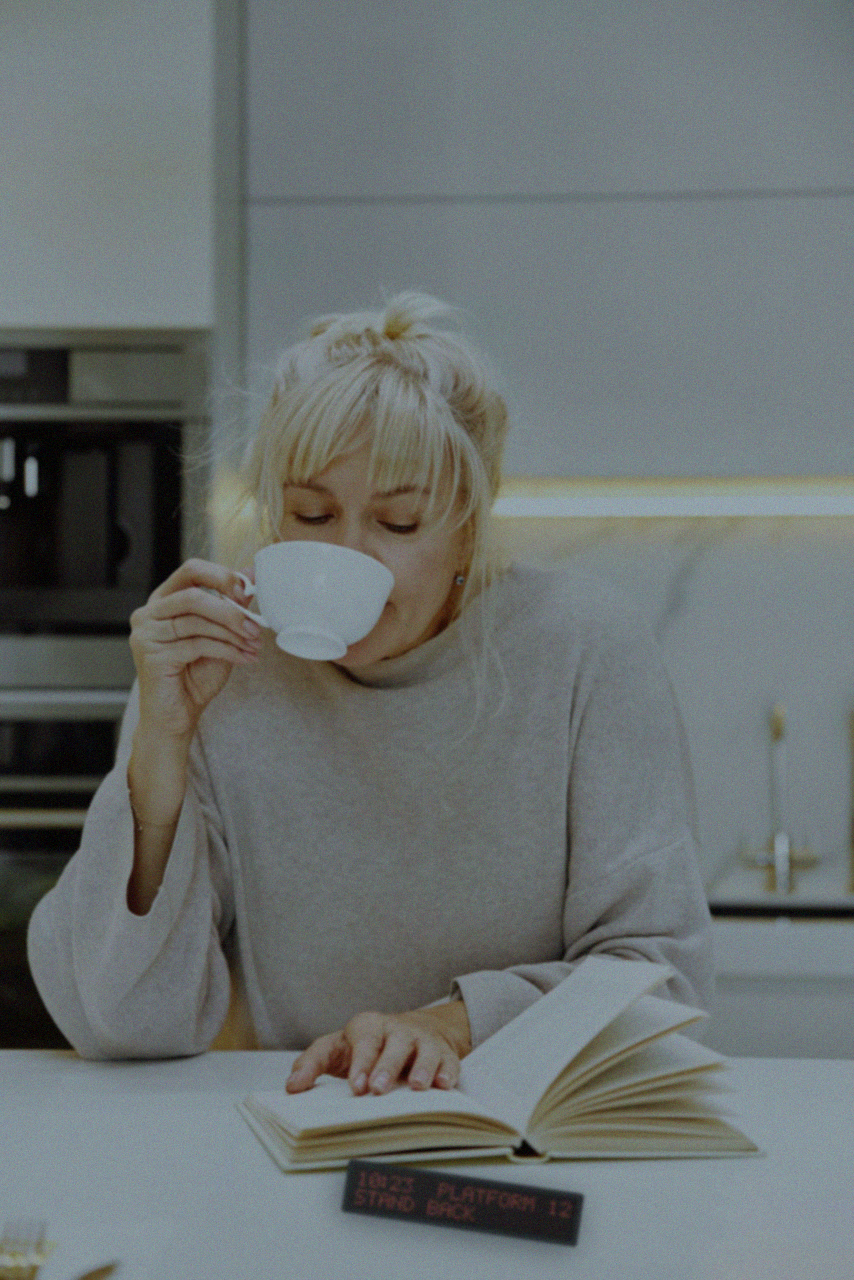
10:23
